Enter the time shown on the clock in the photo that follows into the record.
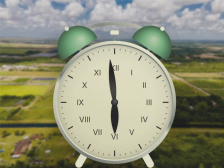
5:59
